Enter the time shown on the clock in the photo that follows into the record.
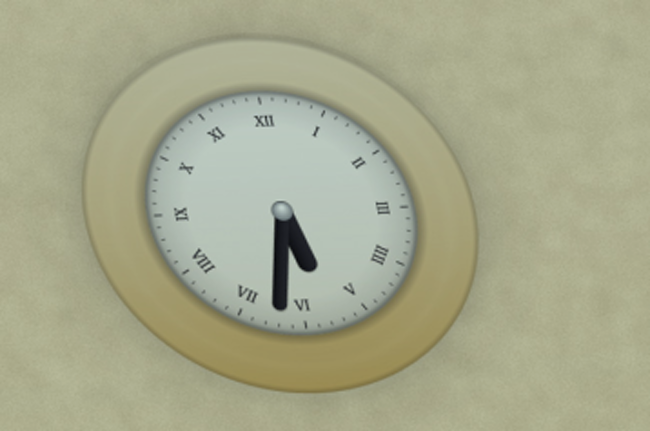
5:32
